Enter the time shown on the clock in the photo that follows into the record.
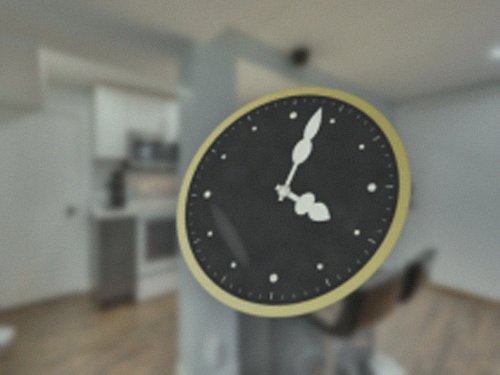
4:03
